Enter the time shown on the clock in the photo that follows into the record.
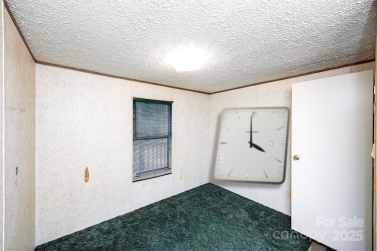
3:59
